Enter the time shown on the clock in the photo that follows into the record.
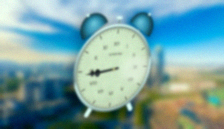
8:44
